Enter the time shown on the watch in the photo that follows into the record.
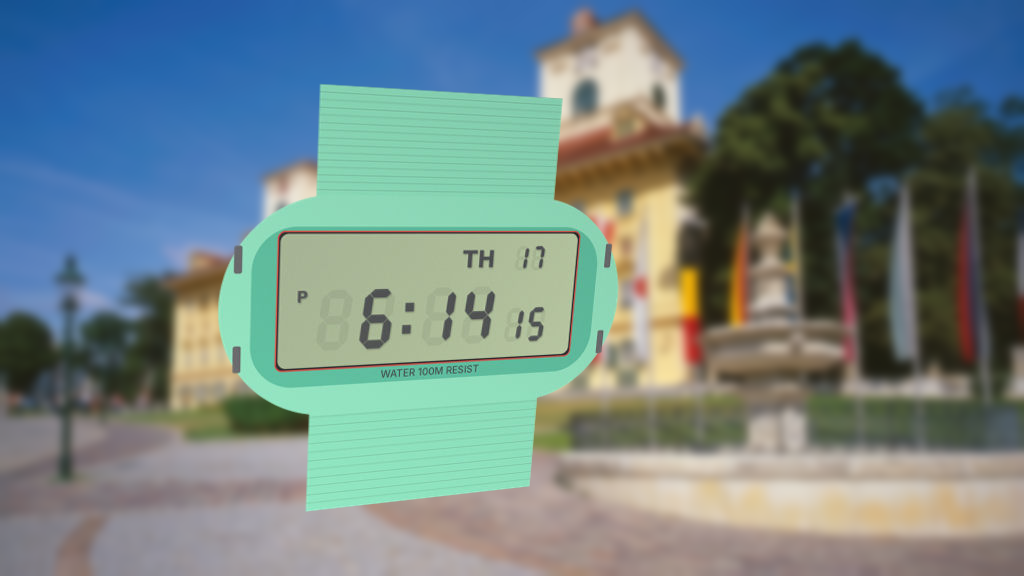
6:14:15
